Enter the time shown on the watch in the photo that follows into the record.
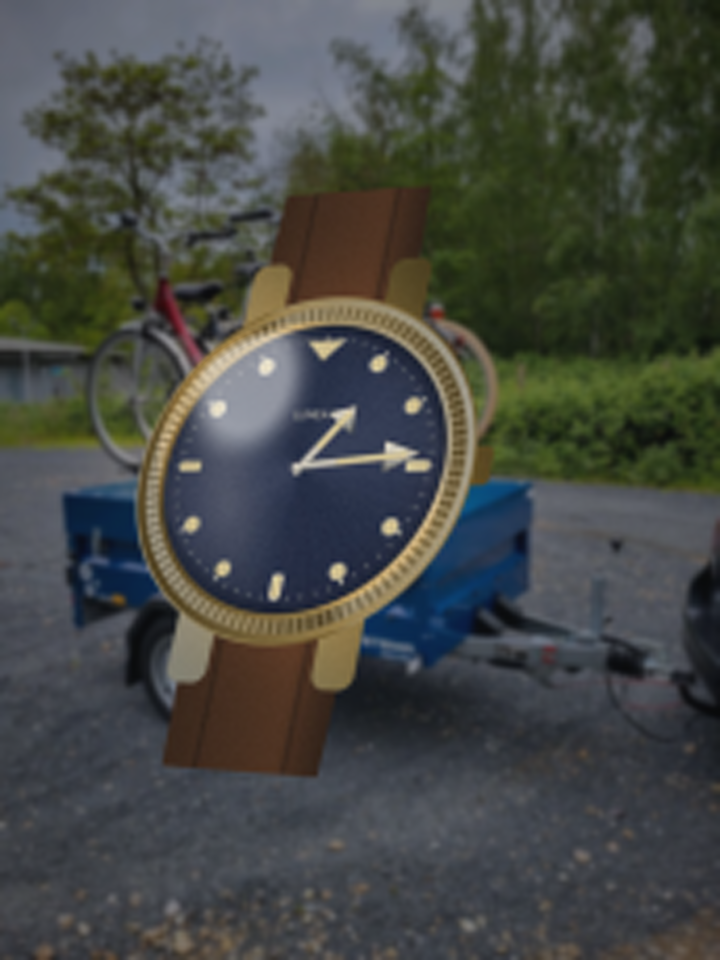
1:14
